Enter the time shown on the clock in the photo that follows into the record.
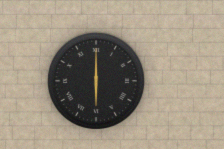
6:00
